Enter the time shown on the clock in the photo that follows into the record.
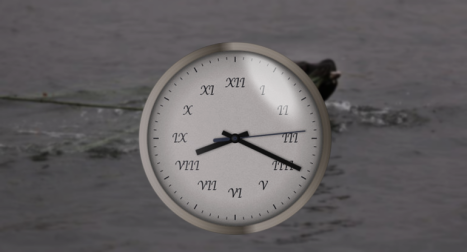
8:19:14
